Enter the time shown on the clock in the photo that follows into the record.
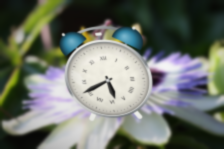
5:41
